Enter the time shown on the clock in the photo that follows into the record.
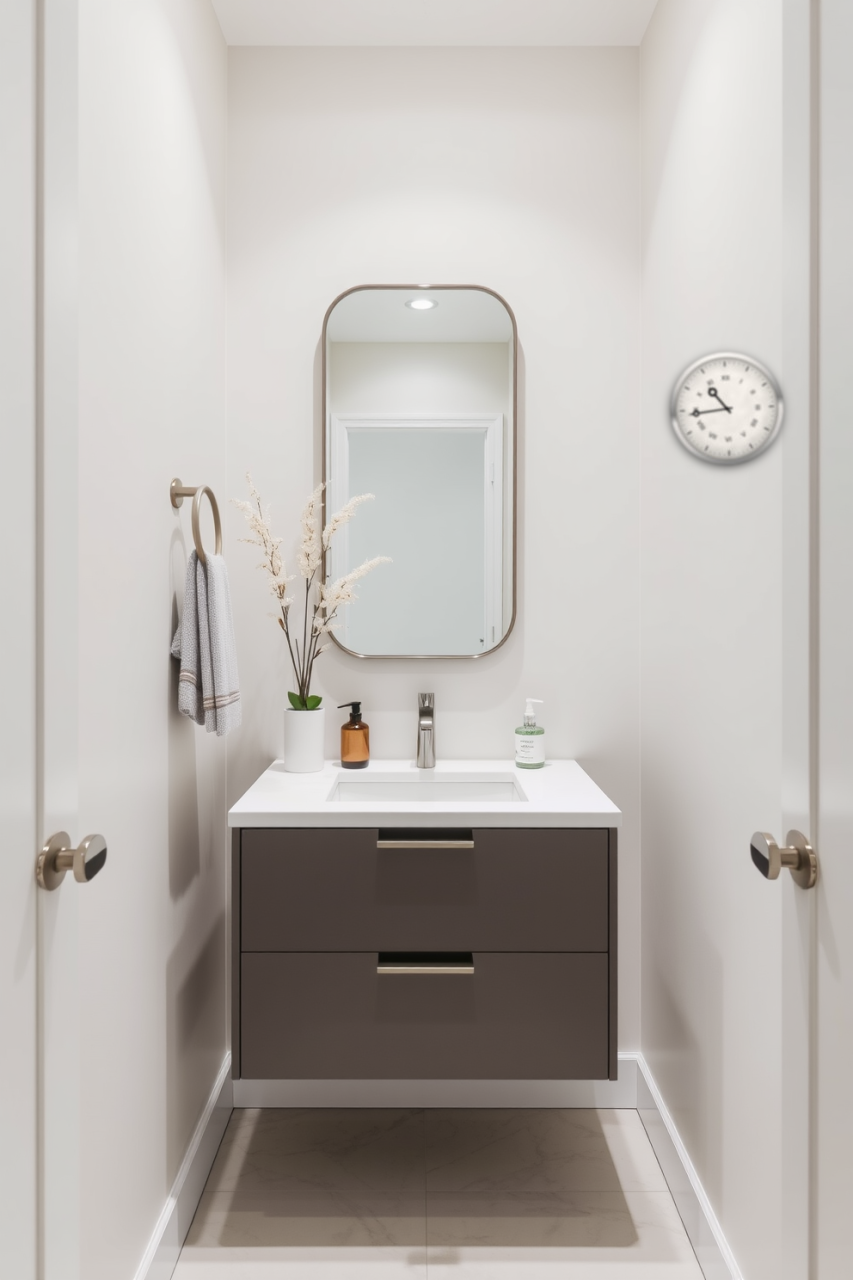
10:44
